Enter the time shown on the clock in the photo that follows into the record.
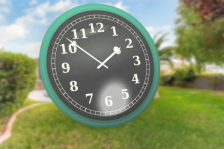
1:52
